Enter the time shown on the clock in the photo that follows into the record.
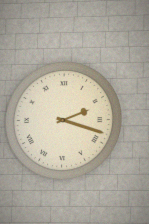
2:18
